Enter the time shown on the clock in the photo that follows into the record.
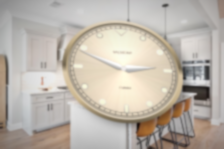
2:49
